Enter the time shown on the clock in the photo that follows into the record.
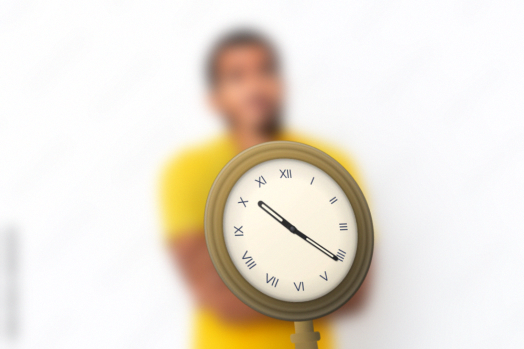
10:21
